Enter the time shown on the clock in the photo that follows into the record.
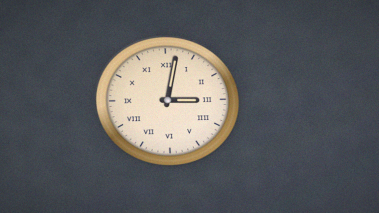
3:02
